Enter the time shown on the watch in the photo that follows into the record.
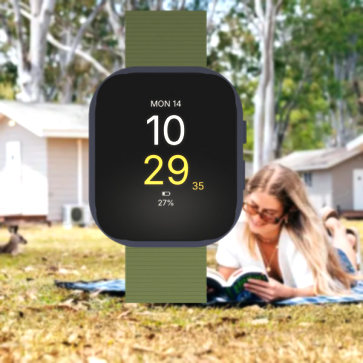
10:29:35
